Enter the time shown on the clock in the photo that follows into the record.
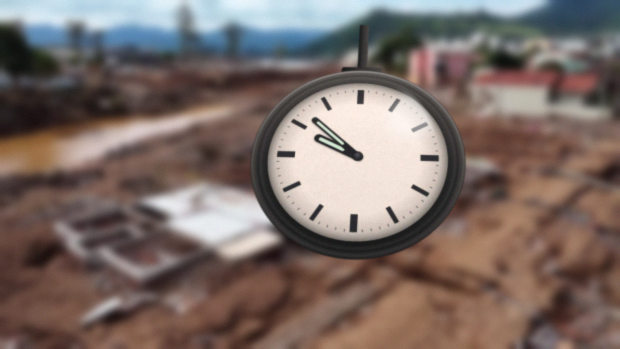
9:52
